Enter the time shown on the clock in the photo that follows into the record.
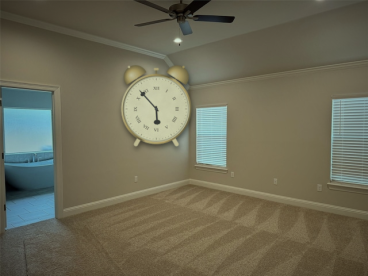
5:53
